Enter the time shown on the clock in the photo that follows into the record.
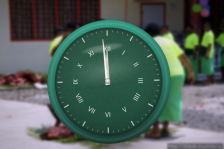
11:59
